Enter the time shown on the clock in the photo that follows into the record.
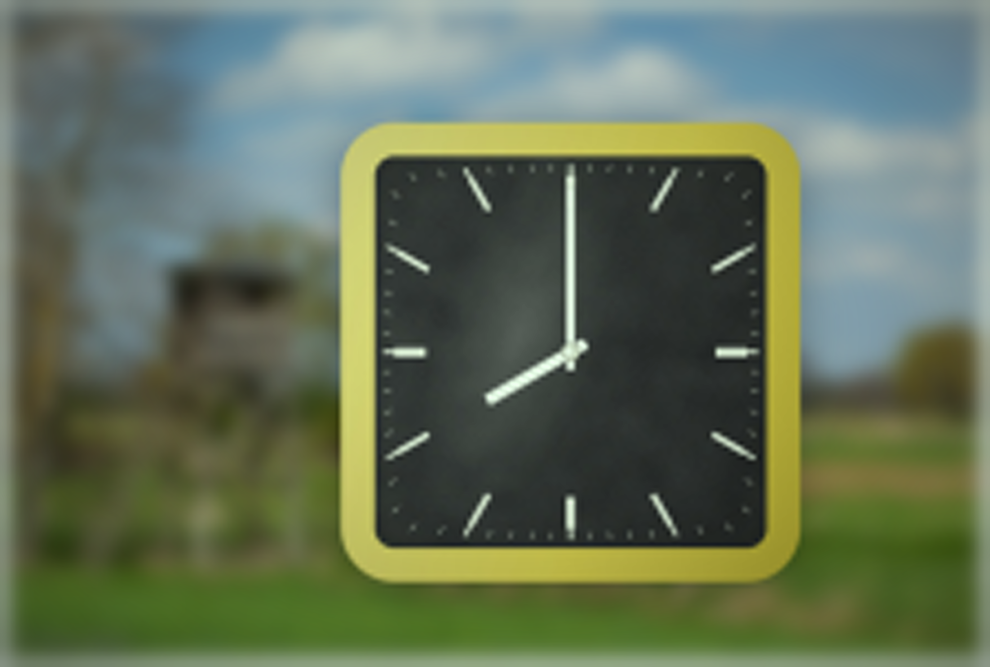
8:00
